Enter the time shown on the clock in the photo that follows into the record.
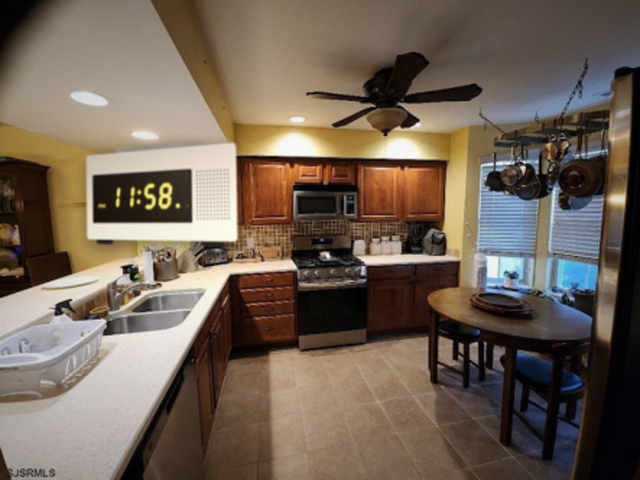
11:58
